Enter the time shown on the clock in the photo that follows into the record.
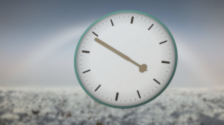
3:49
